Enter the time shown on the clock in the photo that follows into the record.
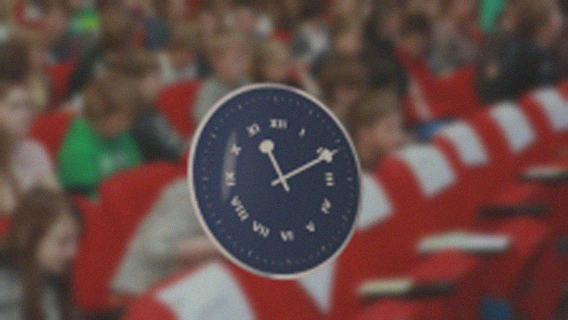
11:11
